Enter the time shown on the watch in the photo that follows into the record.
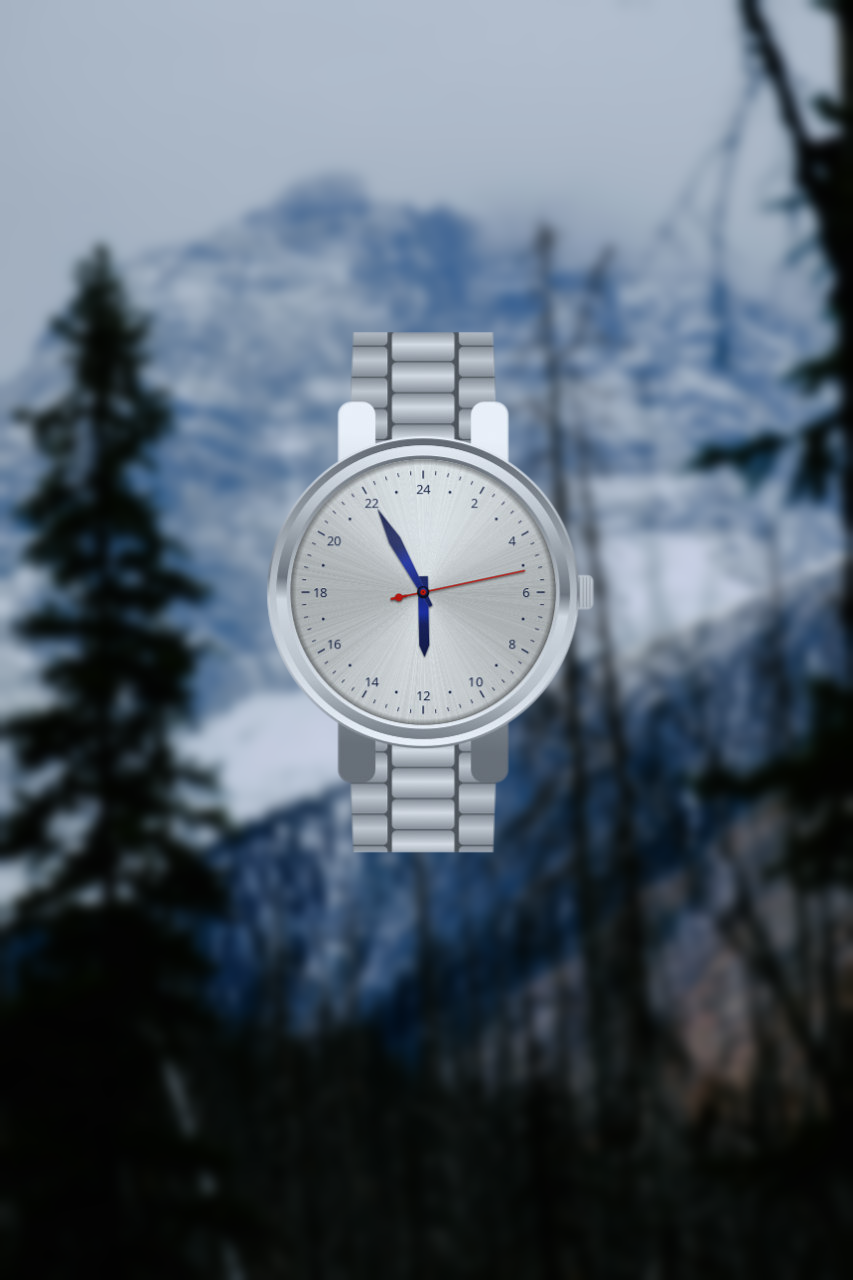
11:55:13
